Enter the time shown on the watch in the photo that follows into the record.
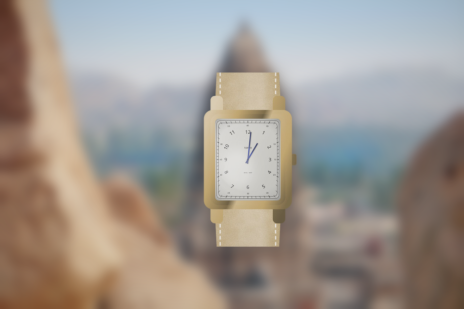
1:01
